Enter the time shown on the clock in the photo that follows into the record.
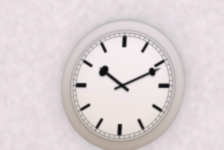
10:11
